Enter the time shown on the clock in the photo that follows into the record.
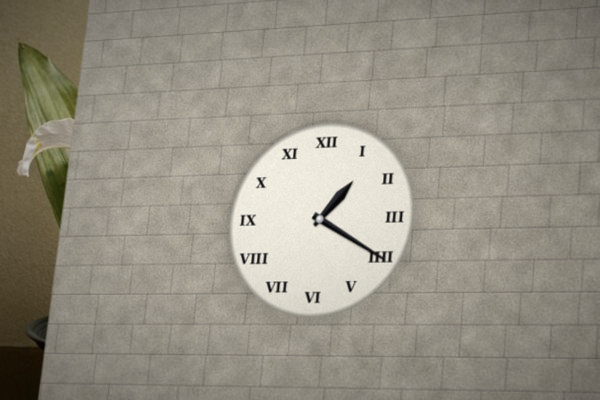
1:20
